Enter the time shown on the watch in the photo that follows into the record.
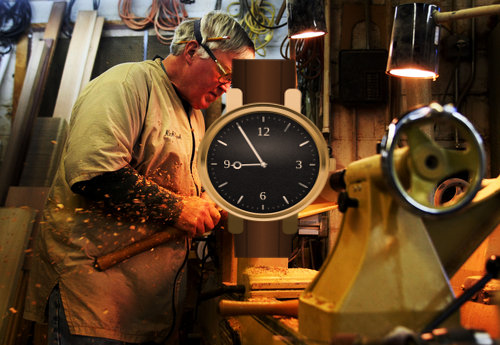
8:55
